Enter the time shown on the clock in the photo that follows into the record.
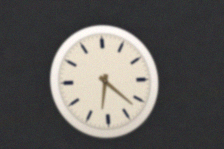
6:22
